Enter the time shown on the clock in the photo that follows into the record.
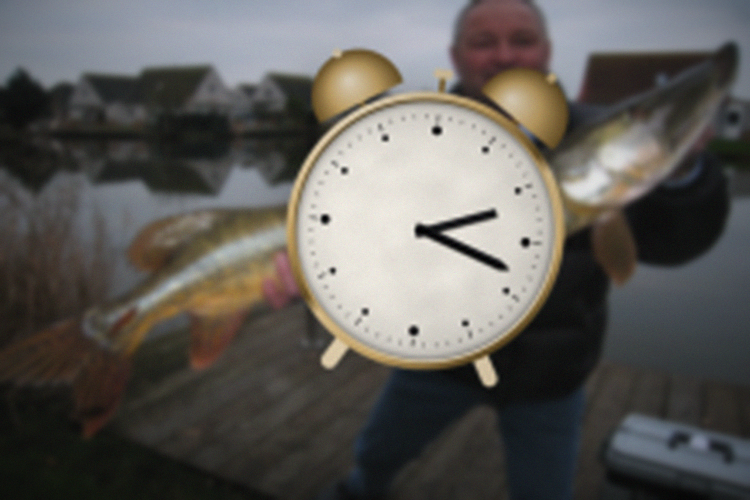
2:18
